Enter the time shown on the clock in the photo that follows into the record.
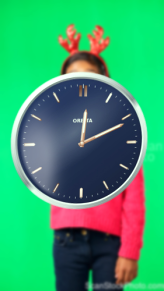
12:11
